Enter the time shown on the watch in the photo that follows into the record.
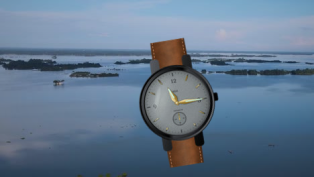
11:15
